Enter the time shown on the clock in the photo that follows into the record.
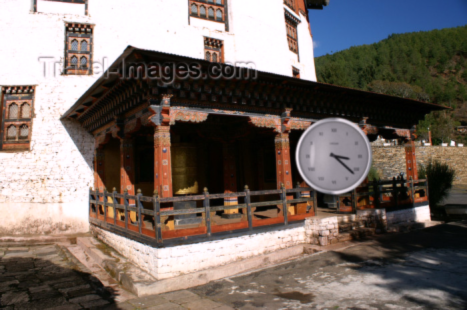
3:22
